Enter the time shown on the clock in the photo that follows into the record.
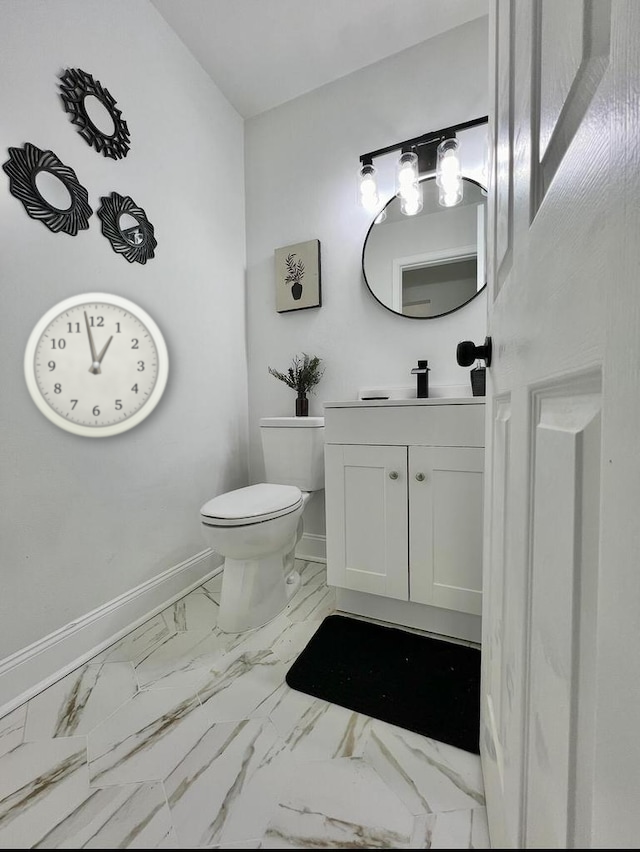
12:58
